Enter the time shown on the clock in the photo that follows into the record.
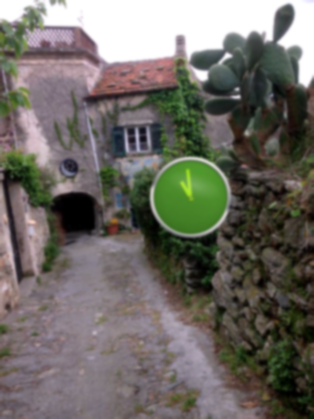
10:59
